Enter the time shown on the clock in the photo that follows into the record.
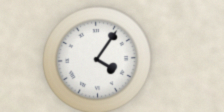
4:06
